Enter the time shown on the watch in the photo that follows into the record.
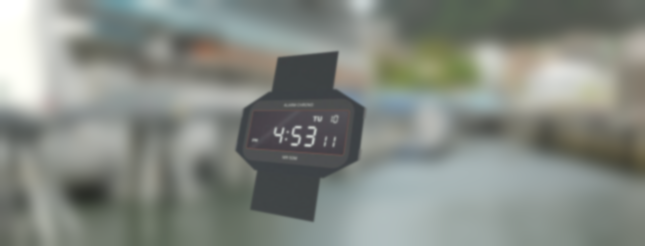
4:53
